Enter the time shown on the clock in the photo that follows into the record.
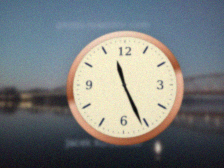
11:26
